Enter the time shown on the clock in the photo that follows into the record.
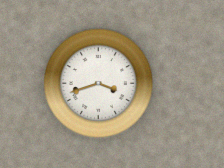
3:42
